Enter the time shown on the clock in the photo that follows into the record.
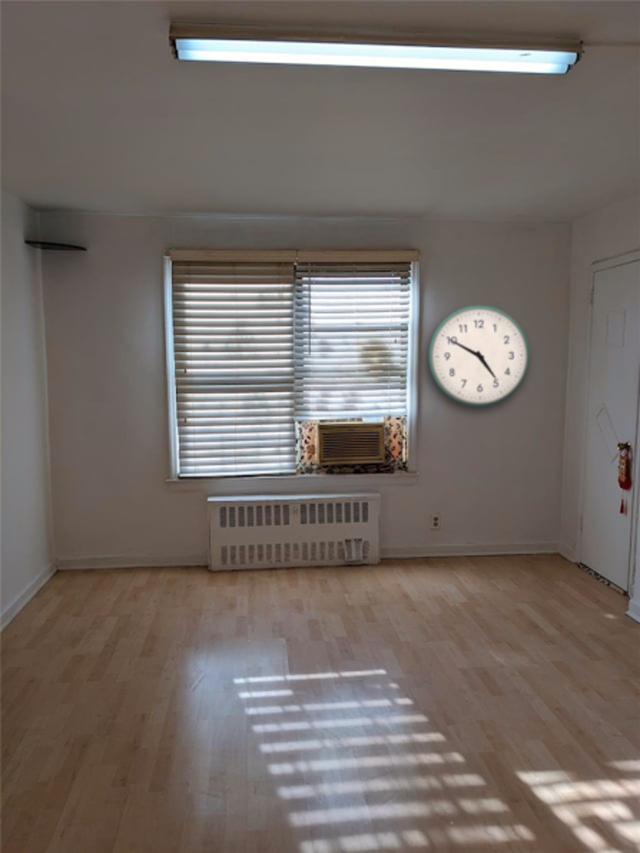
4:50
